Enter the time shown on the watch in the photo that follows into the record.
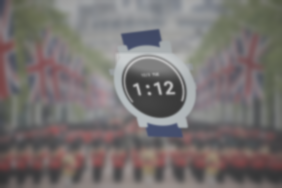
1:12
